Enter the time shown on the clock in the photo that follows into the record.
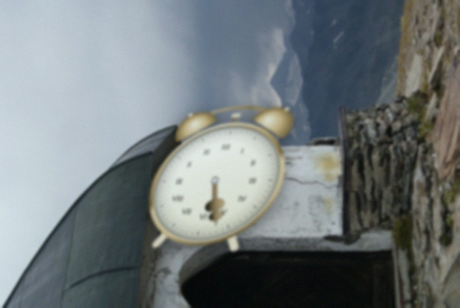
5:27
